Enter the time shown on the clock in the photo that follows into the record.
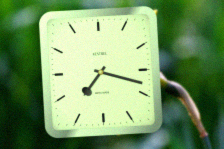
7:18
